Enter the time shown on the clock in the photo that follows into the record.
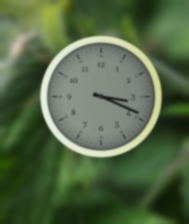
3:19
